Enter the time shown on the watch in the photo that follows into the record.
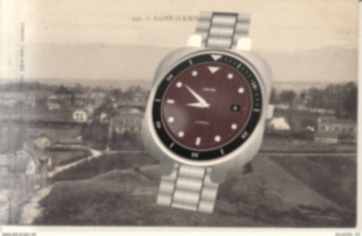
8:51
